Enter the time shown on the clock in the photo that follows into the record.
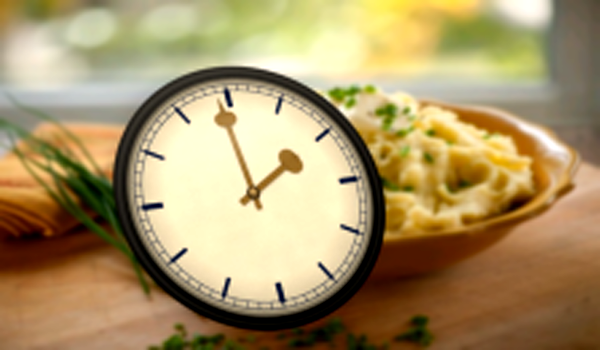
1:59
